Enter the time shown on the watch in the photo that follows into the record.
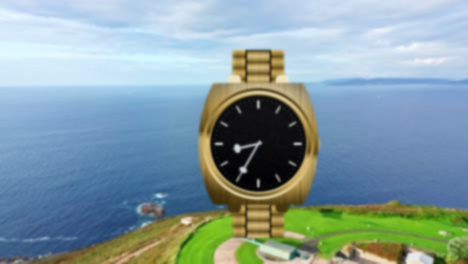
8:35
